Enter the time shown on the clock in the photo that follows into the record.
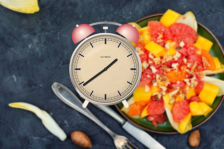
1:39
